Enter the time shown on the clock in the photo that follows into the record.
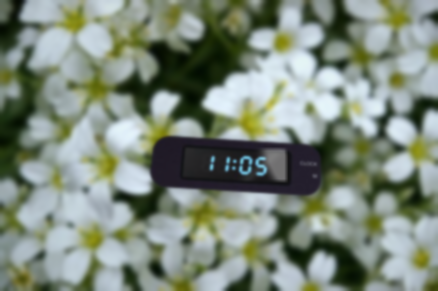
11:05
